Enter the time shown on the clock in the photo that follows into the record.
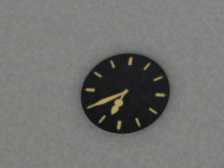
6:40
